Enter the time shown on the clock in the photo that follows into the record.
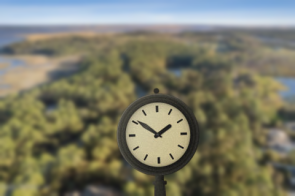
1:51
